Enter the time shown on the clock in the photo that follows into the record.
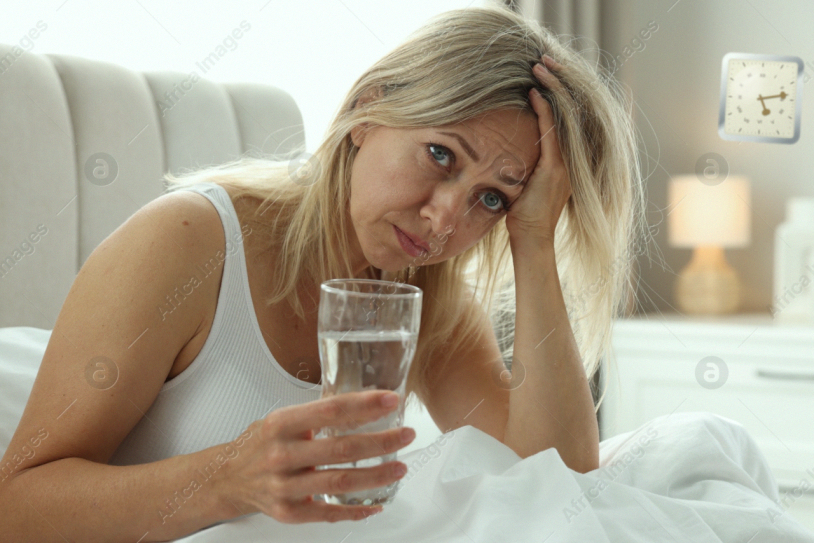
5:13
